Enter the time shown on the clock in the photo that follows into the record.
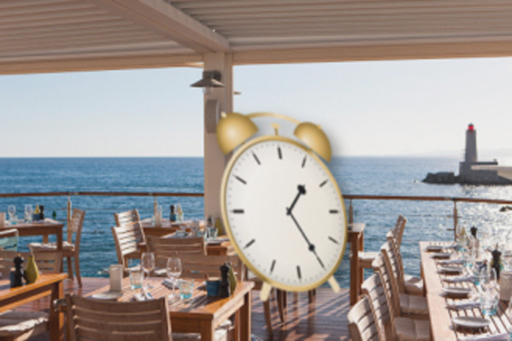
1:25
